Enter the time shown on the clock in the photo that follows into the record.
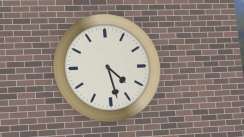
4:28
